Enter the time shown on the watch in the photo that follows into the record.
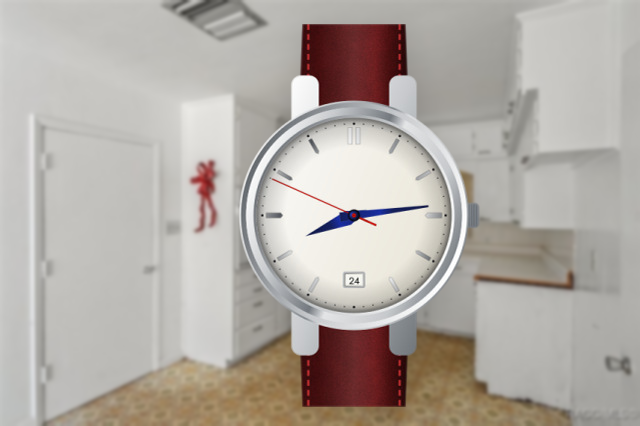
8:13:49
